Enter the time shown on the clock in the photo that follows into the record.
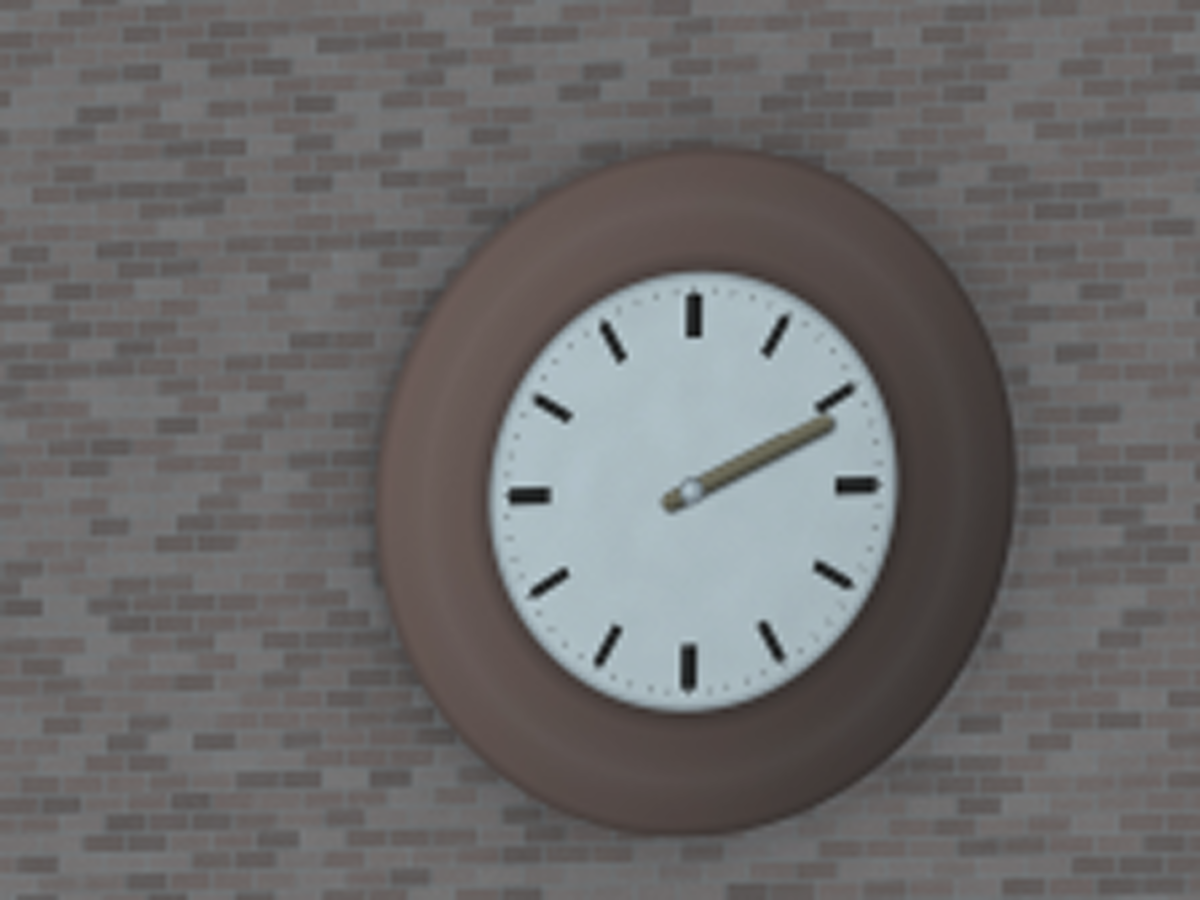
2:11
